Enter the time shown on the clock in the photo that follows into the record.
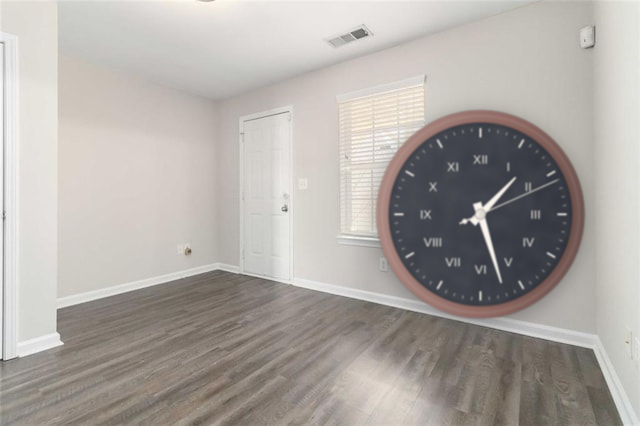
1:27:11
